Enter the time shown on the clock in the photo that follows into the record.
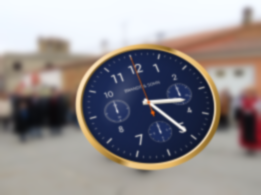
3:25
